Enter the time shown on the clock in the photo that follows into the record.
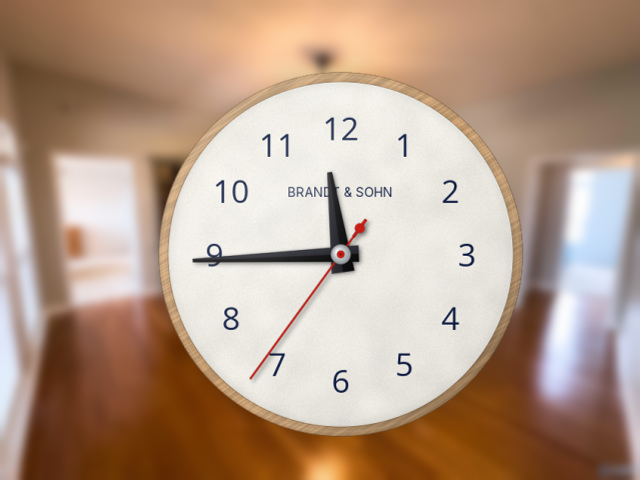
11:44:36
